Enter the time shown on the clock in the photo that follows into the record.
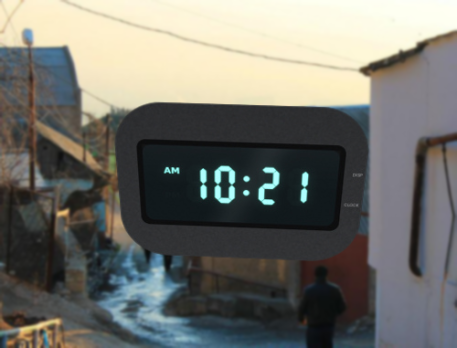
10:21
